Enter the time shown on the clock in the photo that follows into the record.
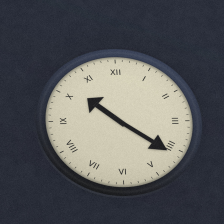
10:21
